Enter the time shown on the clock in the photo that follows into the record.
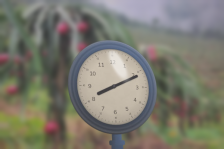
8:11
